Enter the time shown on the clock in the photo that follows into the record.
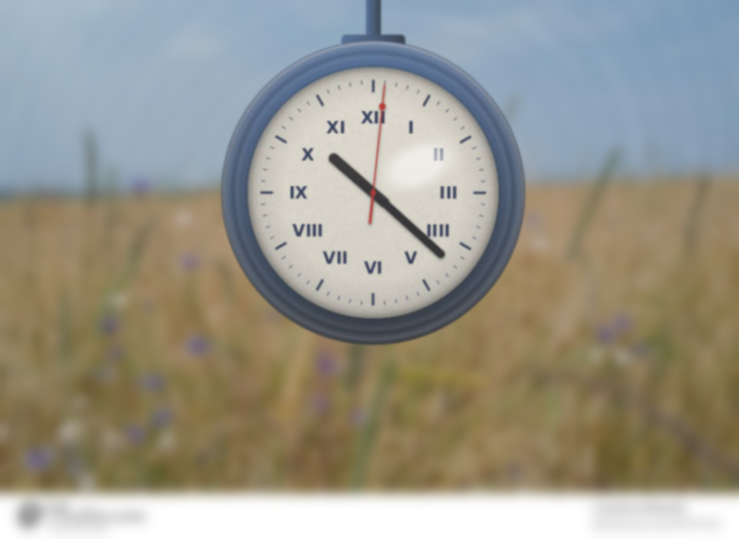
10:22:01
